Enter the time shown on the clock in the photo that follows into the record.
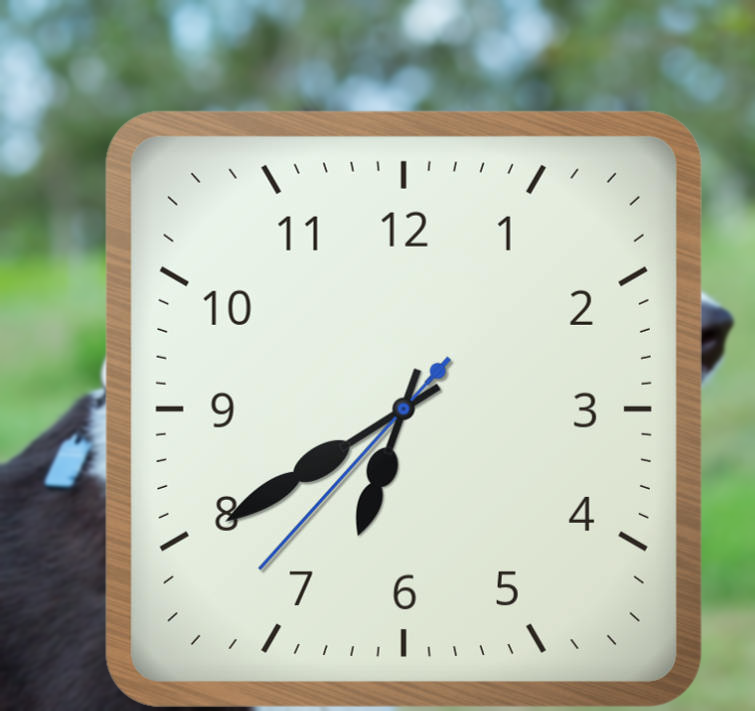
6:39:37
